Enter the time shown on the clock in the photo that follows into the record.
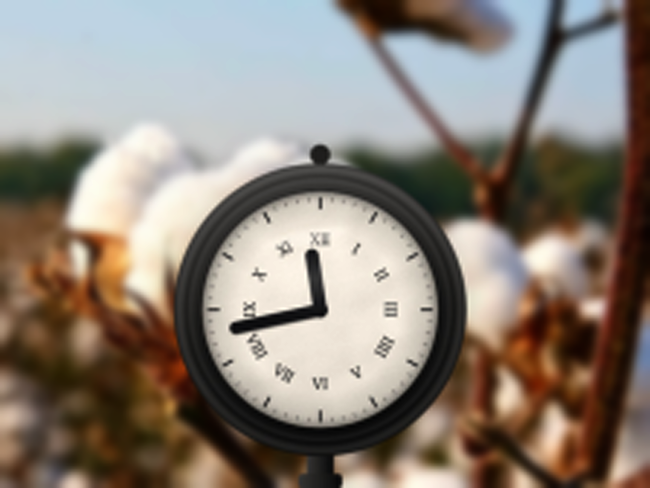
11:43
